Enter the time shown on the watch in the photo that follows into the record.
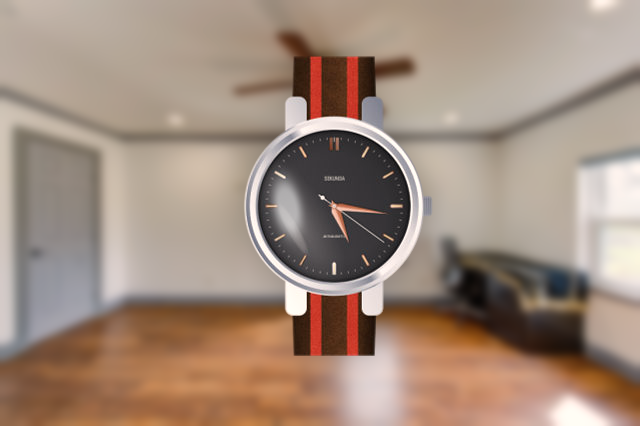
5:16:21
